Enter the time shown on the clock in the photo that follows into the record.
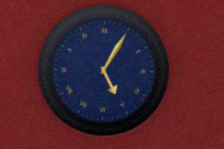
5:05
